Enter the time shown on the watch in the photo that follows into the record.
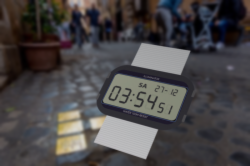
3:54:51
